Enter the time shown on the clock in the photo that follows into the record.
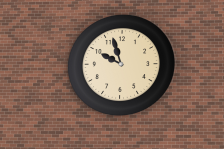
9:57
